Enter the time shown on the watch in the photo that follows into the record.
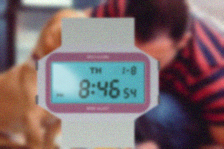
8:46:54
